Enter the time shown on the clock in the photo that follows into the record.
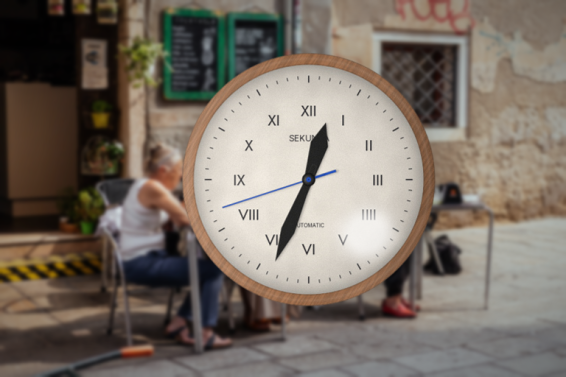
12:33:42
